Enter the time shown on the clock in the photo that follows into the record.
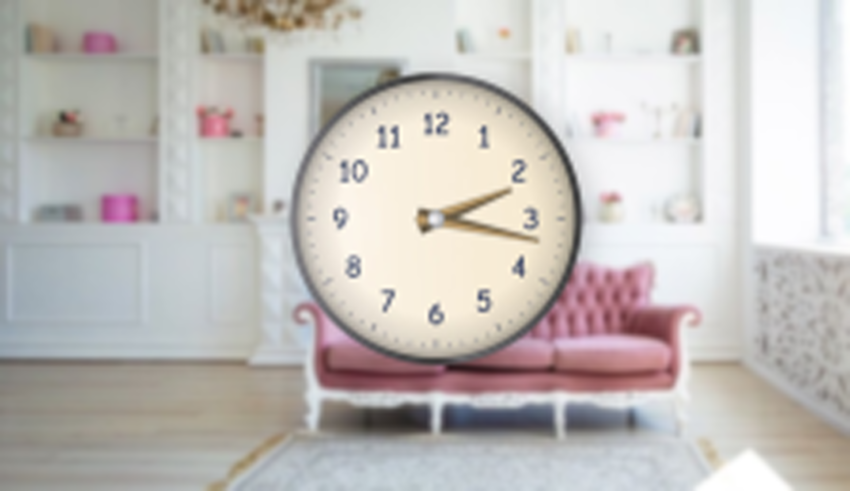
2:17
